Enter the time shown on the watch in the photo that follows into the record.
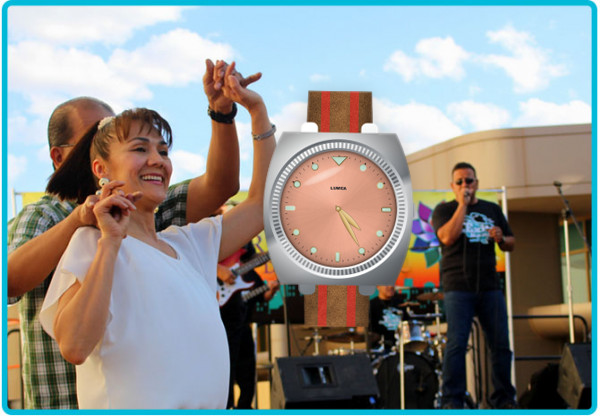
4:25
